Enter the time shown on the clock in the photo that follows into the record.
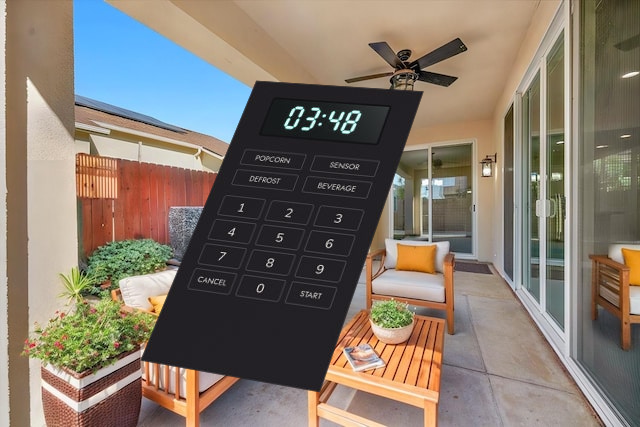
3:48
